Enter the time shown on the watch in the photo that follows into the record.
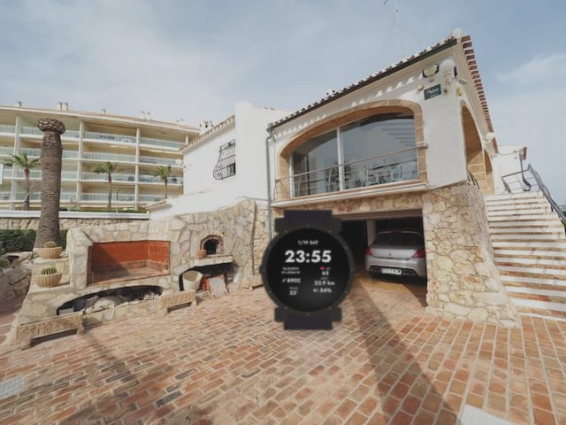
23:55
